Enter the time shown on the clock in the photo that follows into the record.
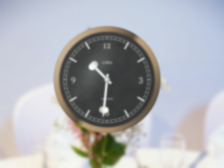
10:31
